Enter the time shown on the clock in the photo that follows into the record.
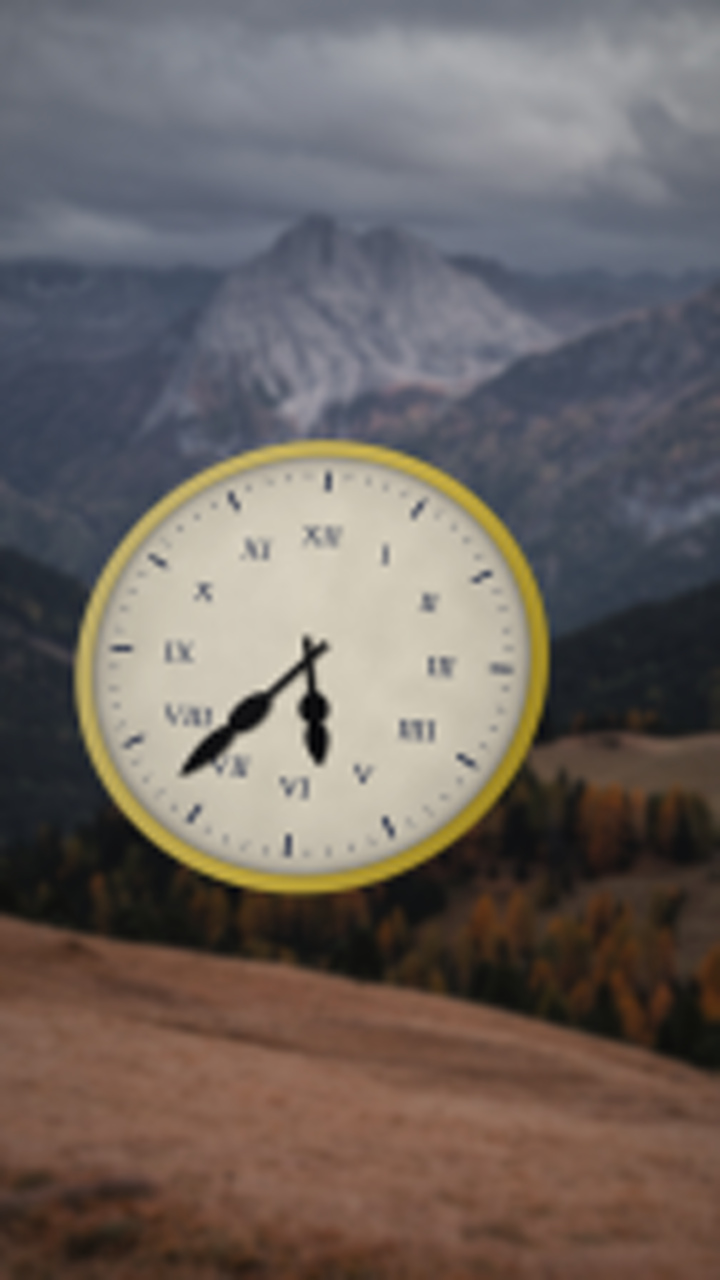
5:37
